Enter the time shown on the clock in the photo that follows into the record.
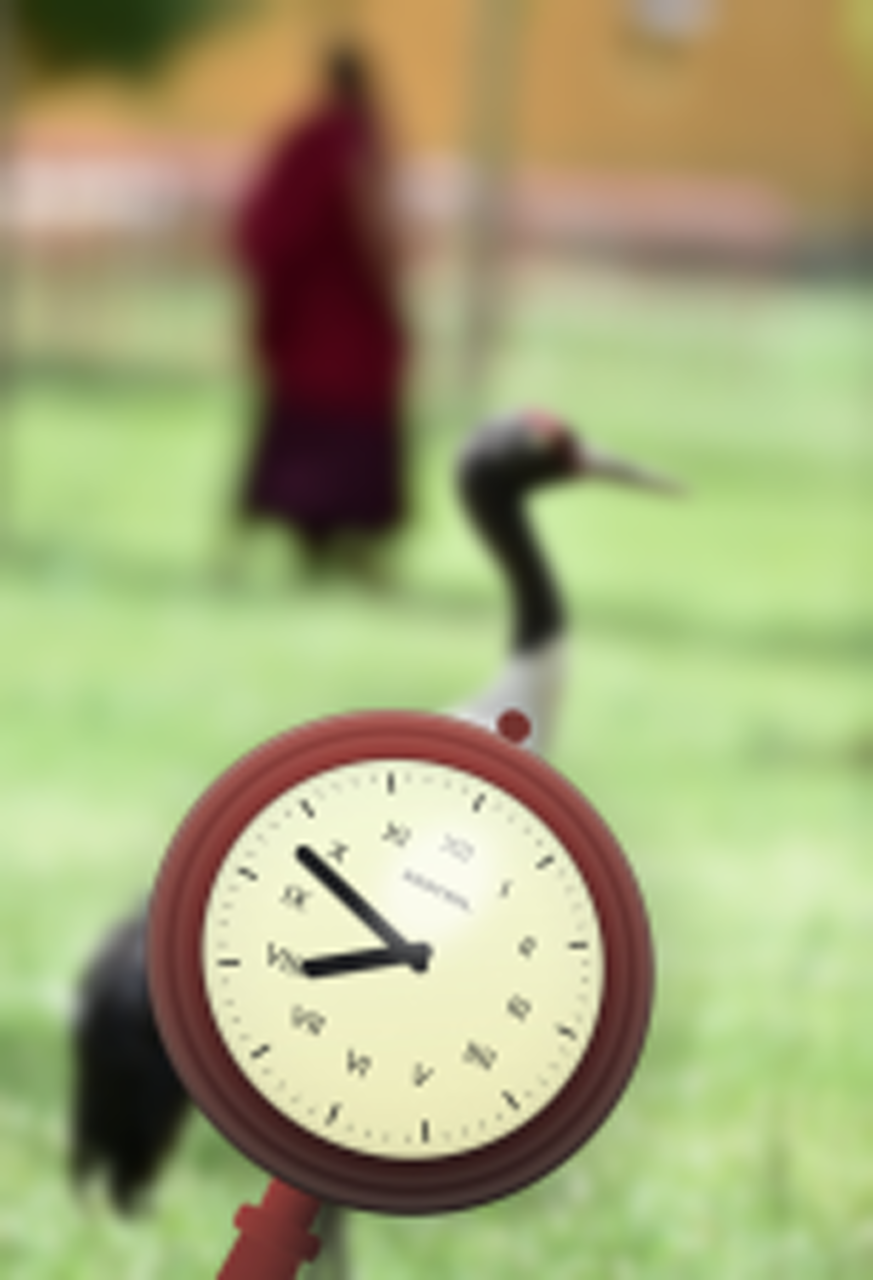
7:48
